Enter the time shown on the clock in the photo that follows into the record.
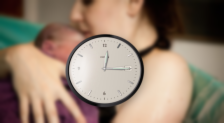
12:15
